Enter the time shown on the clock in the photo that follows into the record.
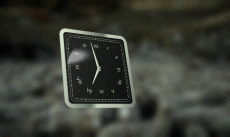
6:58
